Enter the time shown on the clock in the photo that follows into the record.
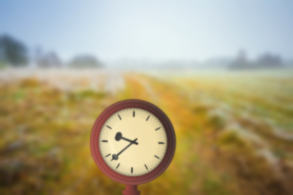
9:38
